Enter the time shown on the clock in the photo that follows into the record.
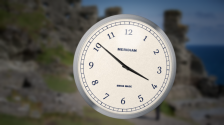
3:51
